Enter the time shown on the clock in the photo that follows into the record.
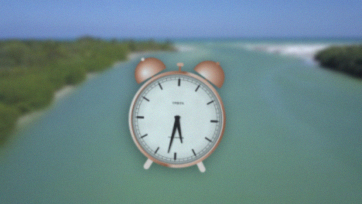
5:32
